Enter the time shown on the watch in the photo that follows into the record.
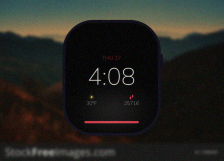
4:08
